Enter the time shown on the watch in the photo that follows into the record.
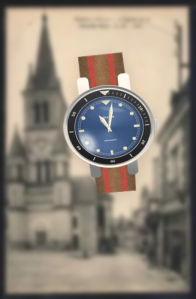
11:02
